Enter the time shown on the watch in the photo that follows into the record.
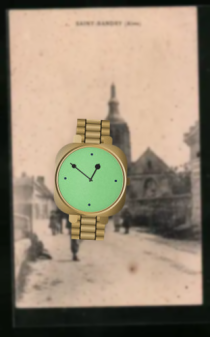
12:51
